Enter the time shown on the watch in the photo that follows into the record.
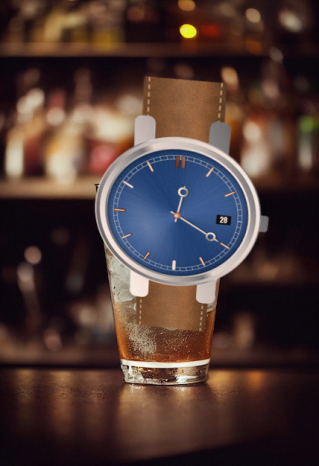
12:20
